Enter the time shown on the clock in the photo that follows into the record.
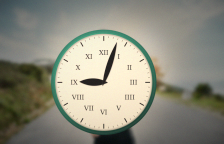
9:03
